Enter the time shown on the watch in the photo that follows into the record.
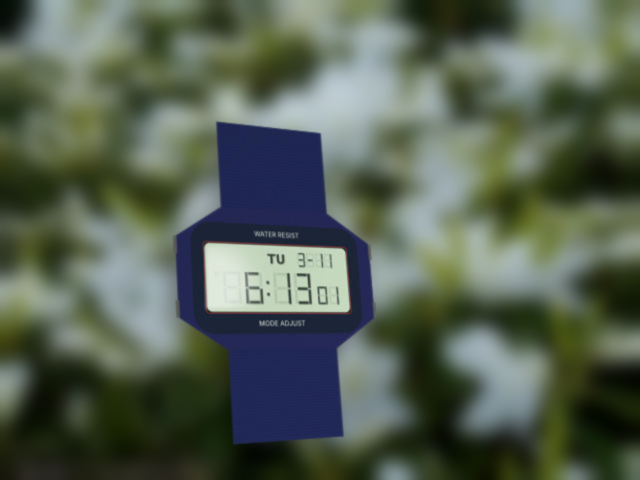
6:13:01
